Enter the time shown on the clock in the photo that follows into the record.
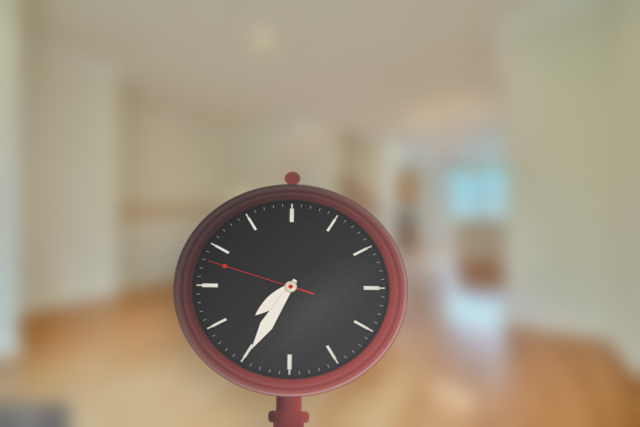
7:34:48
